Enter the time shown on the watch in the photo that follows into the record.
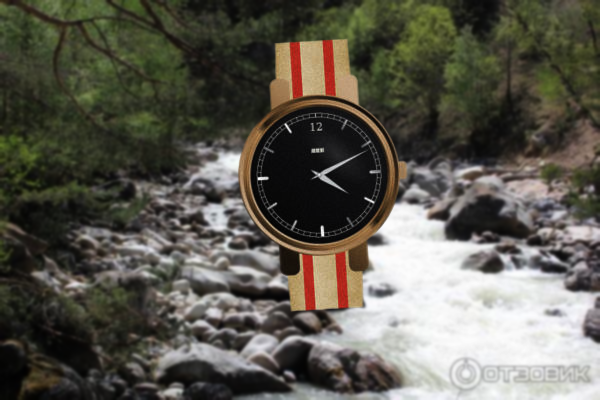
4:11
